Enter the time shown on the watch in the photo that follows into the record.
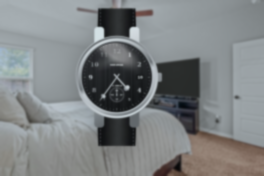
4:36
